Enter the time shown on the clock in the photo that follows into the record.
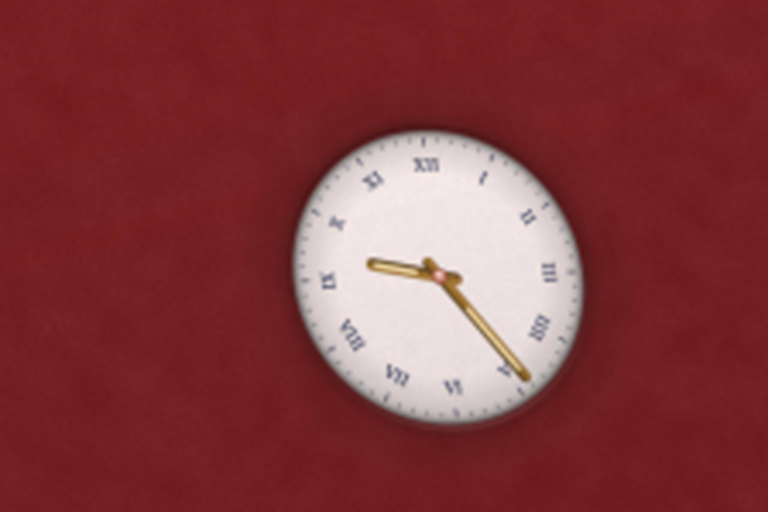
9:24
